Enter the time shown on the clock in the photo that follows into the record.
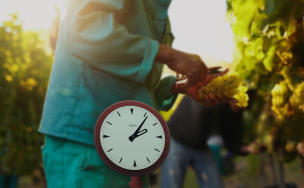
2:06
